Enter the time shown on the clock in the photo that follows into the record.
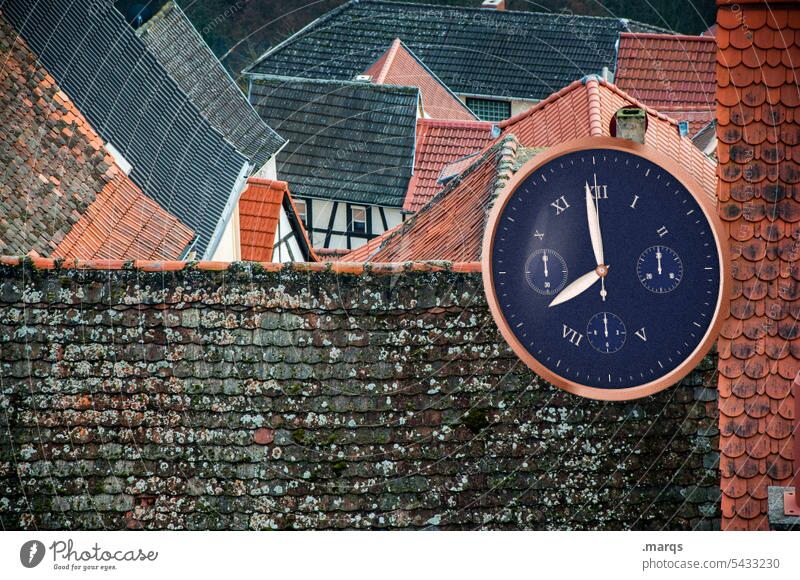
7:59
